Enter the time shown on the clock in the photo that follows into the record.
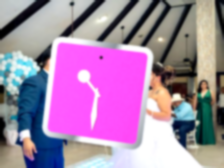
10:30
